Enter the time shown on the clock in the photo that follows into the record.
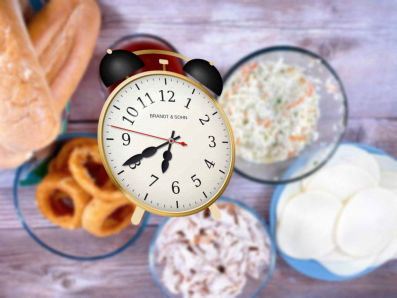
6:40:47
